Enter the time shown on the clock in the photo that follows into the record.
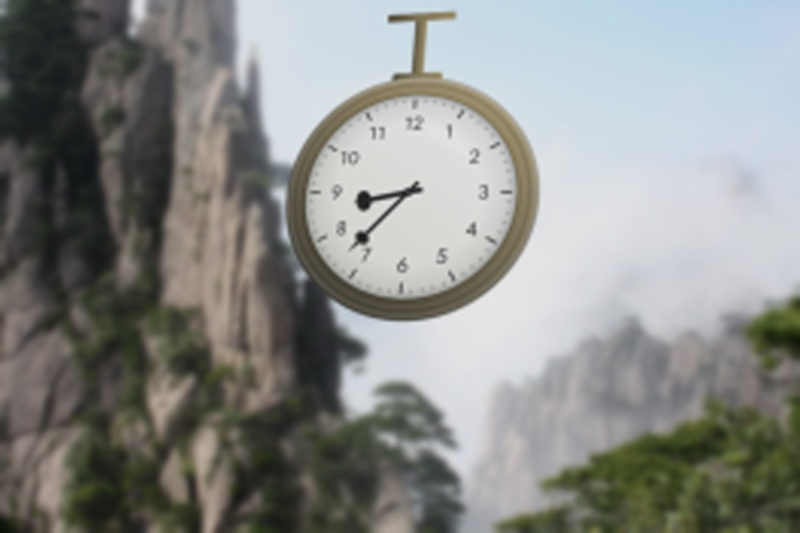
8:37
